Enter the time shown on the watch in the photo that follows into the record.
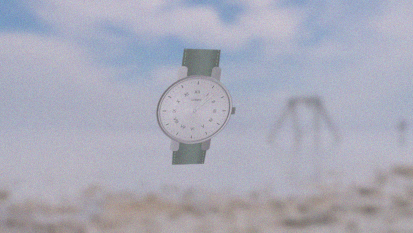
1:07
